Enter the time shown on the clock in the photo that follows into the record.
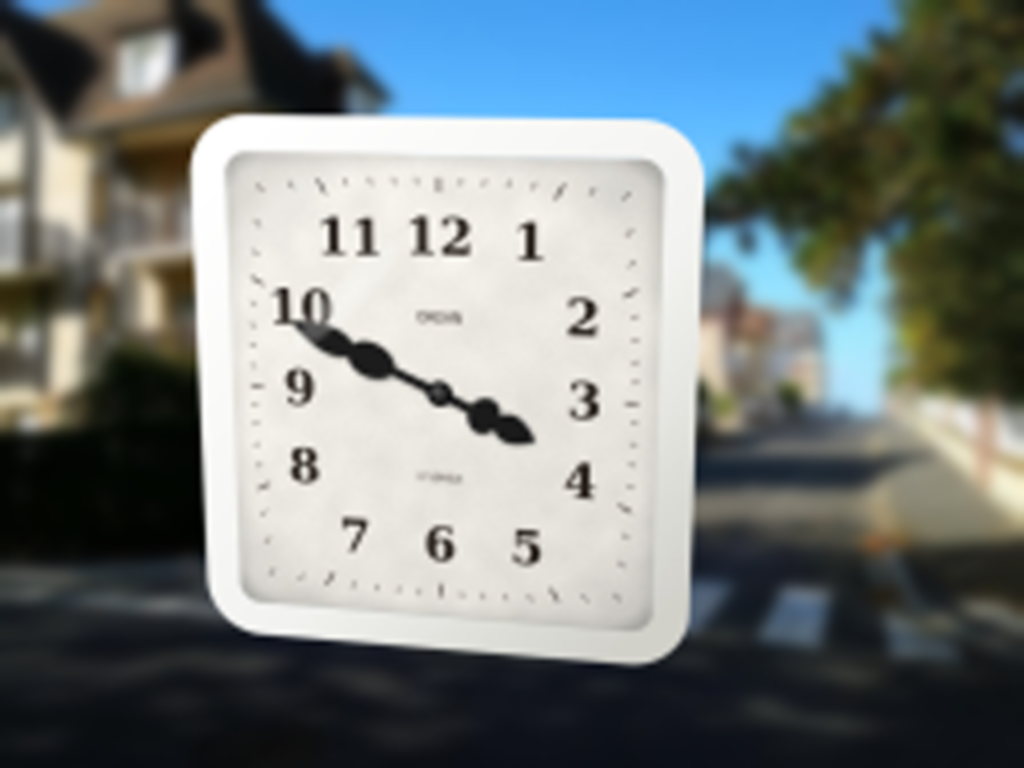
3:49
